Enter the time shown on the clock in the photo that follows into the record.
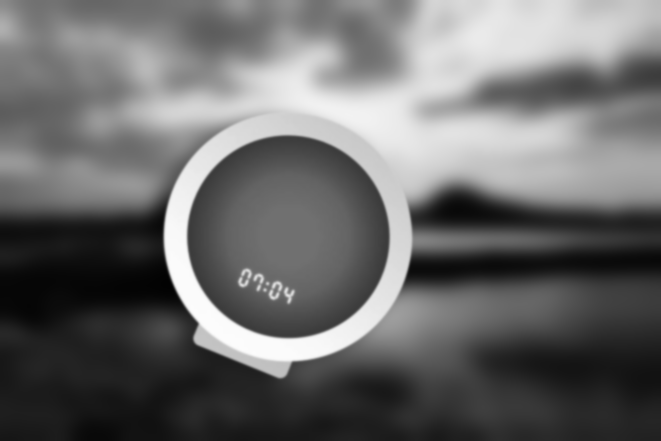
7:04
